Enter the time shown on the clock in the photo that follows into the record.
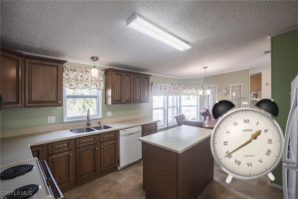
1:40
